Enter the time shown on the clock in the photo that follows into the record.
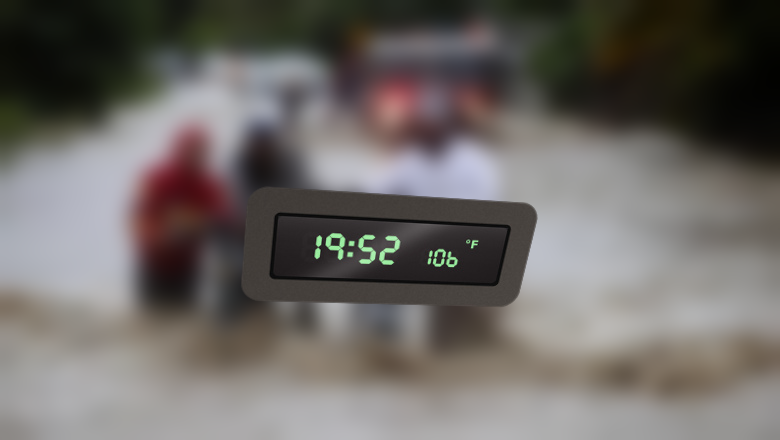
19:52
